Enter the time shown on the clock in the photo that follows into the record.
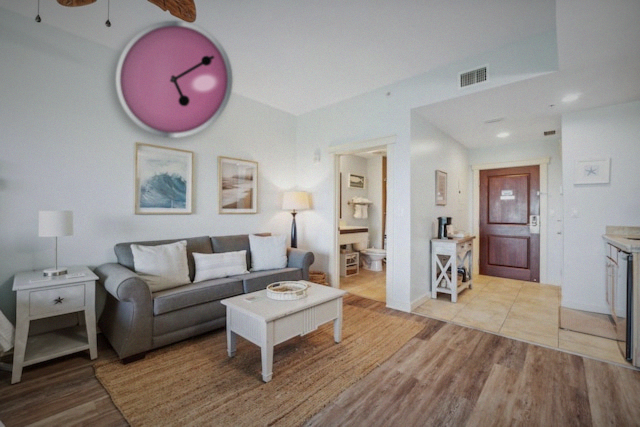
5:10
